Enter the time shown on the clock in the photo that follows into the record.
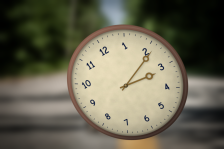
3:11
